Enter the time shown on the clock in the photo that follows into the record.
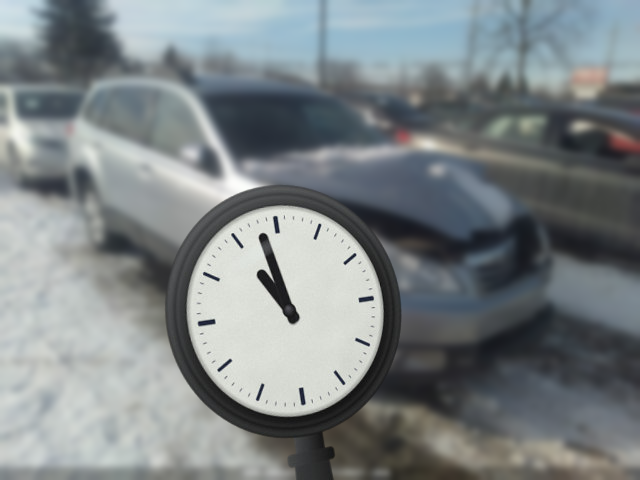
10:58
